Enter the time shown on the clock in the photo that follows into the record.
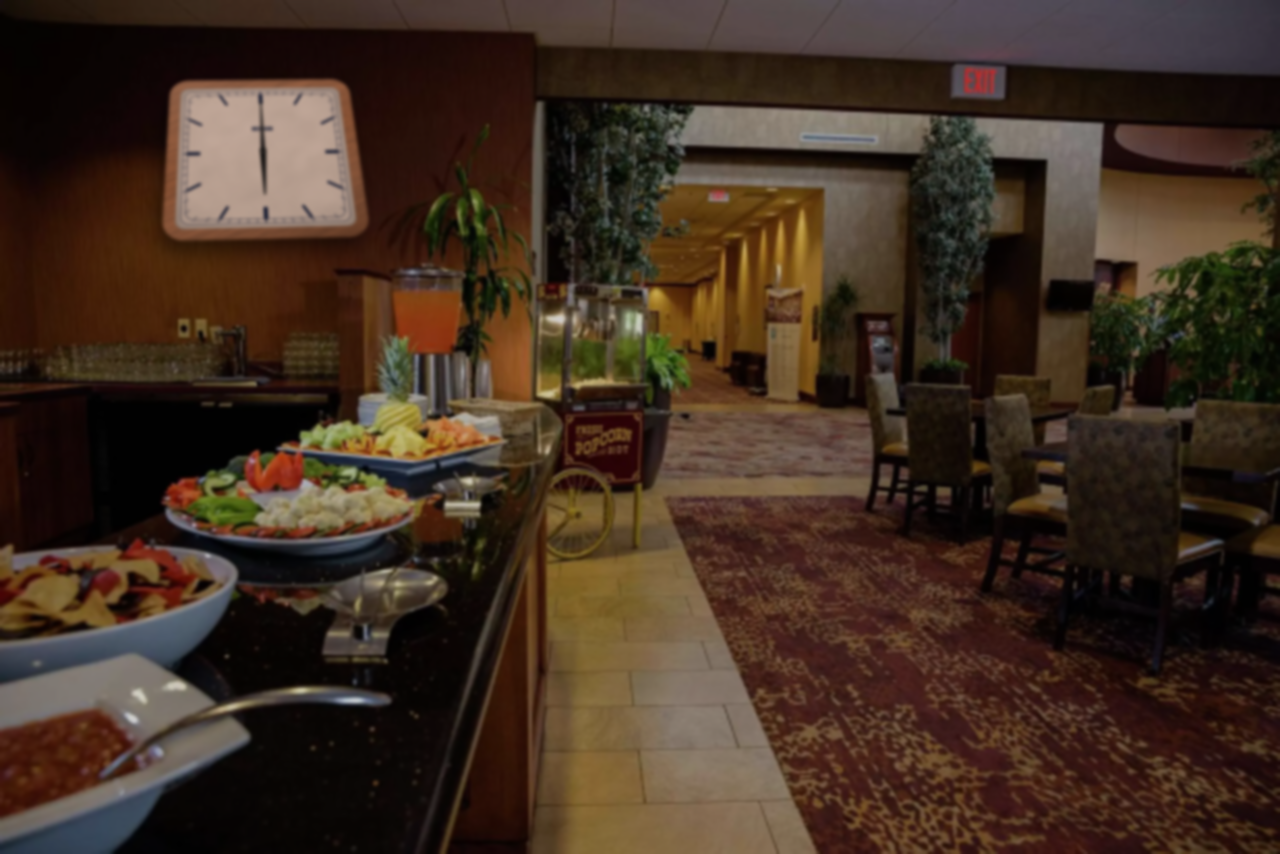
6:00
